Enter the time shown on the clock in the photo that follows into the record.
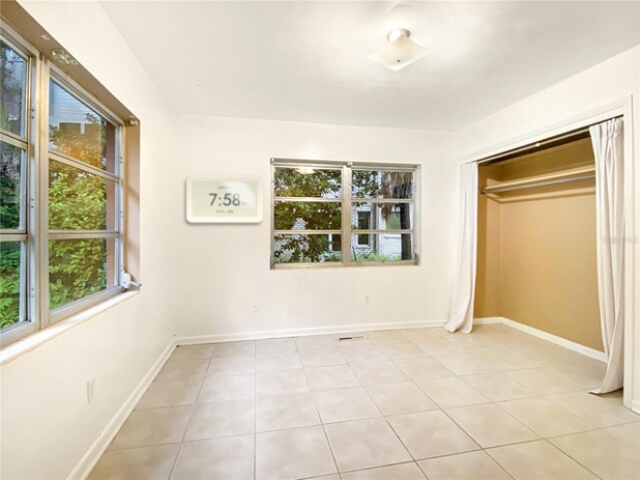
7:58
